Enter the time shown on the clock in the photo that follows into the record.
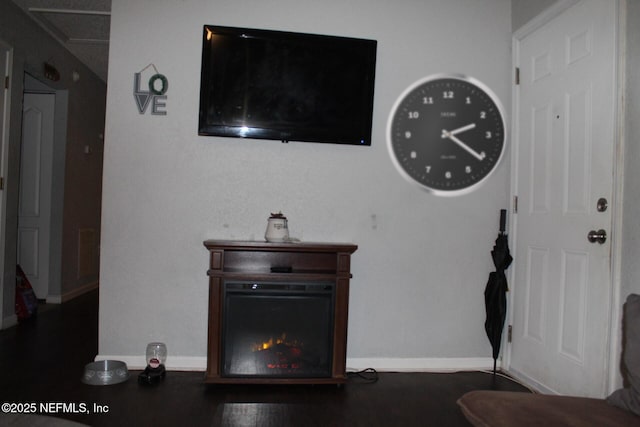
2:21
